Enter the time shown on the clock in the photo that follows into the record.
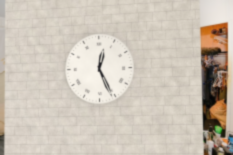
12:26
